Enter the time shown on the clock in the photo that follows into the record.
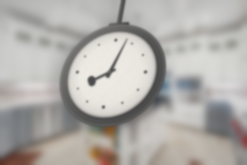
8:03
